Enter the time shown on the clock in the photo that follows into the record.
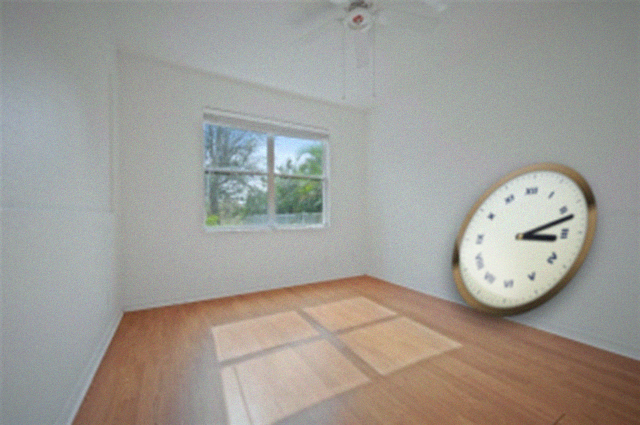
3:12
